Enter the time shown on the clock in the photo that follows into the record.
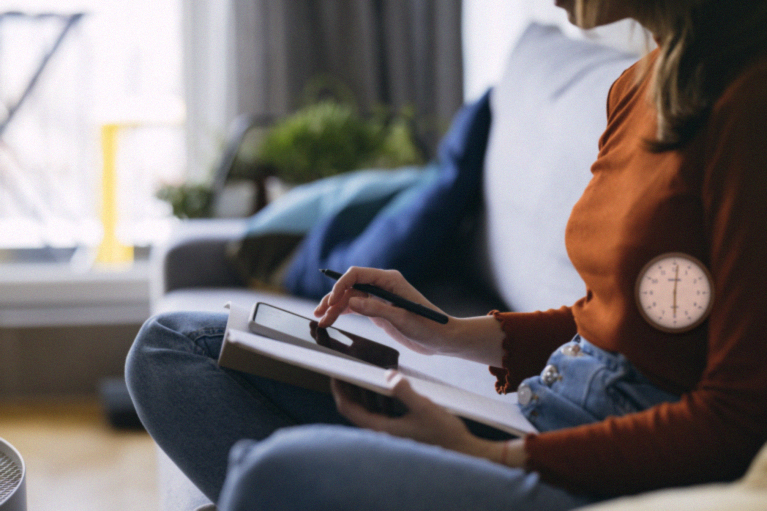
6:01
